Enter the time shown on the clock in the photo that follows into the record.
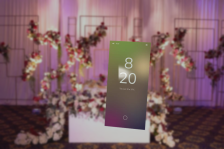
8:20
